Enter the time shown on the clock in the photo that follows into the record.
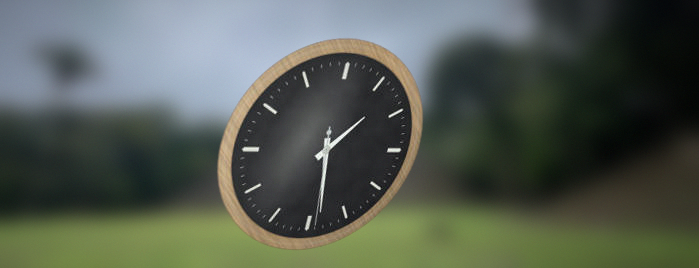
1:28:29
